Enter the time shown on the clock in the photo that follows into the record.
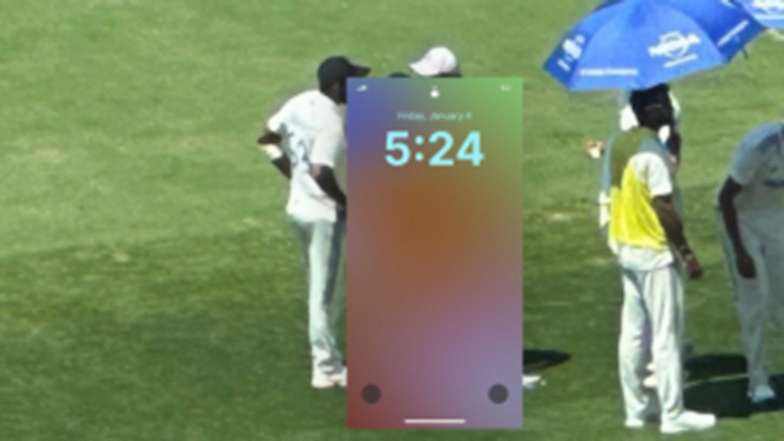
5:24
